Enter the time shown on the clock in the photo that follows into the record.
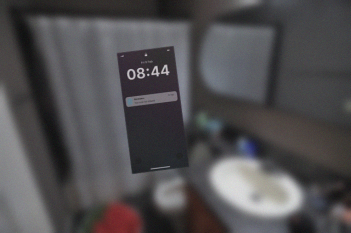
8:44
